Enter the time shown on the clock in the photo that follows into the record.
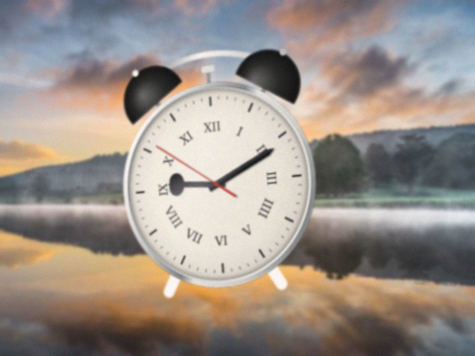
9:10:51
